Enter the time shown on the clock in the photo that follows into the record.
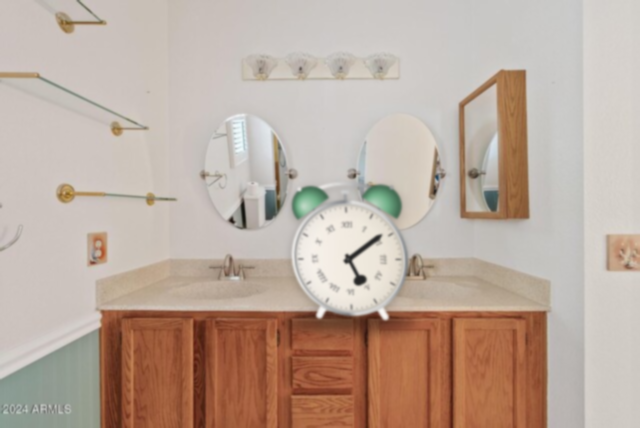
5:09
